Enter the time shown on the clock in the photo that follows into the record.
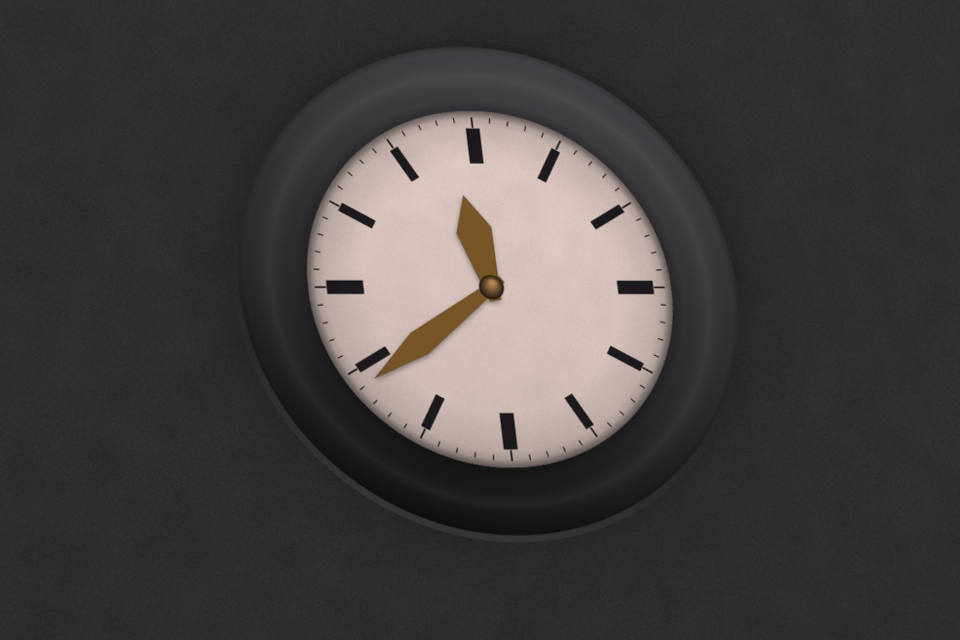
11:39
